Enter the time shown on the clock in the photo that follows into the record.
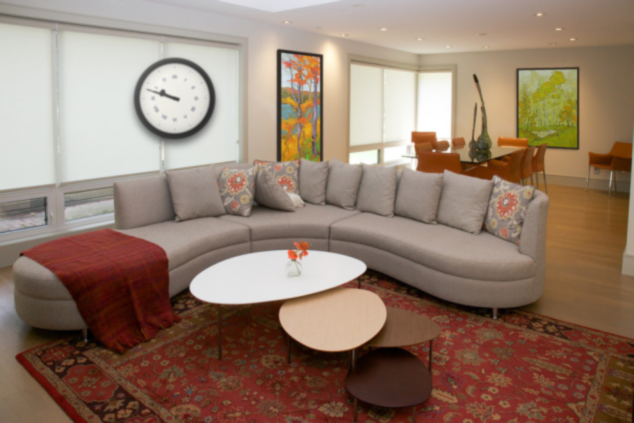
9:48
